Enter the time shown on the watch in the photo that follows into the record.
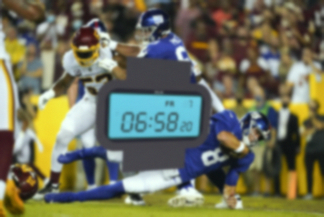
6:58
